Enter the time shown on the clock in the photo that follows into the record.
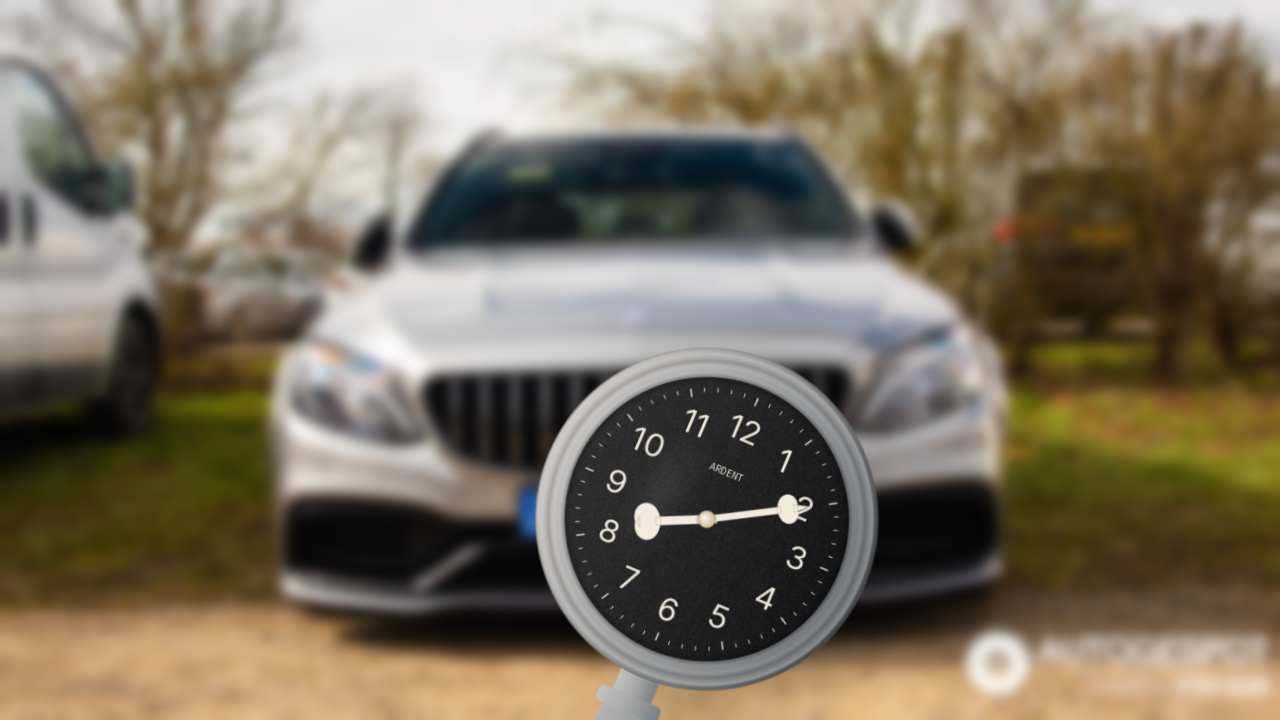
8:10
